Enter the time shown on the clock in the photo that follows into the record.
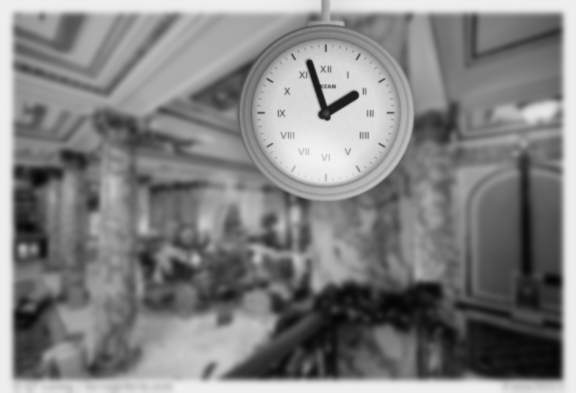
1:57
